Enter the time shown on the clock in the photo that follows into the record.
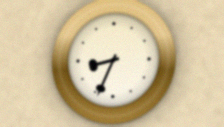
8:34
